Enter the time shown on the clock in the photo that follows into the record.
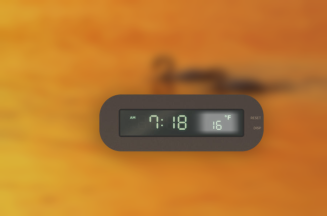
7:18
